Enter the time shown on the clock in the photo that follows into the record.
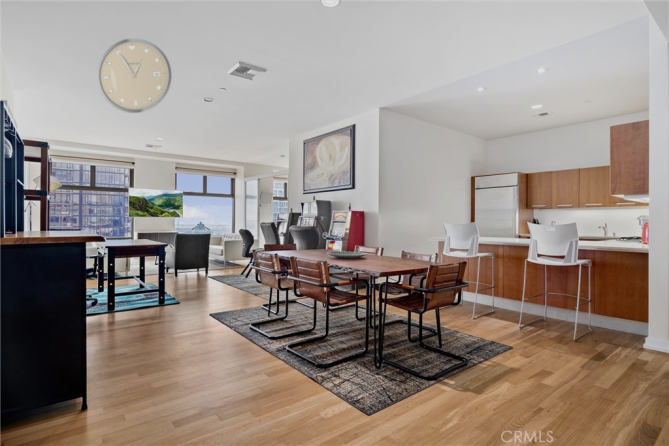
12:55
